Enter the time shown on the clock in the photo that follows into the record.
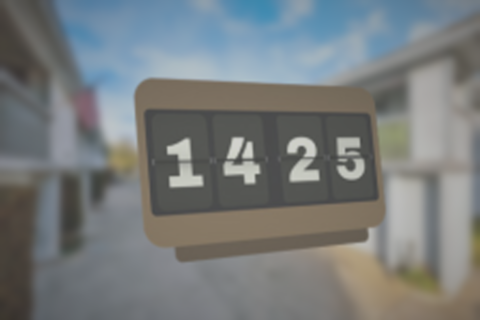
14:25
